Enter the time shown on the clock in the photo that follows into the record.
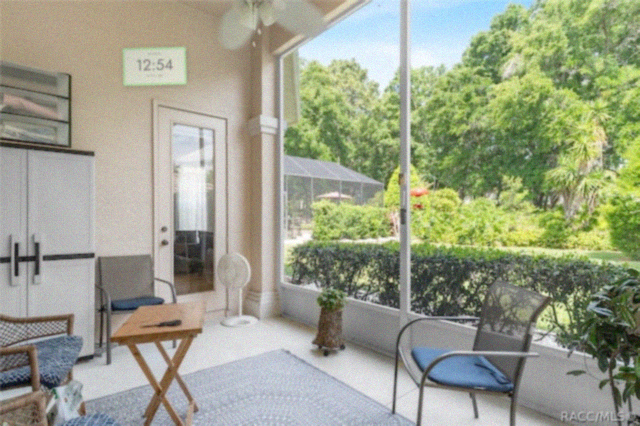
12:54
